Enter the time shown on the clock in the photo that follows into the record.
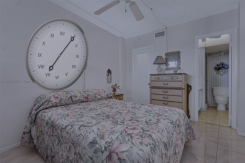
7:06
